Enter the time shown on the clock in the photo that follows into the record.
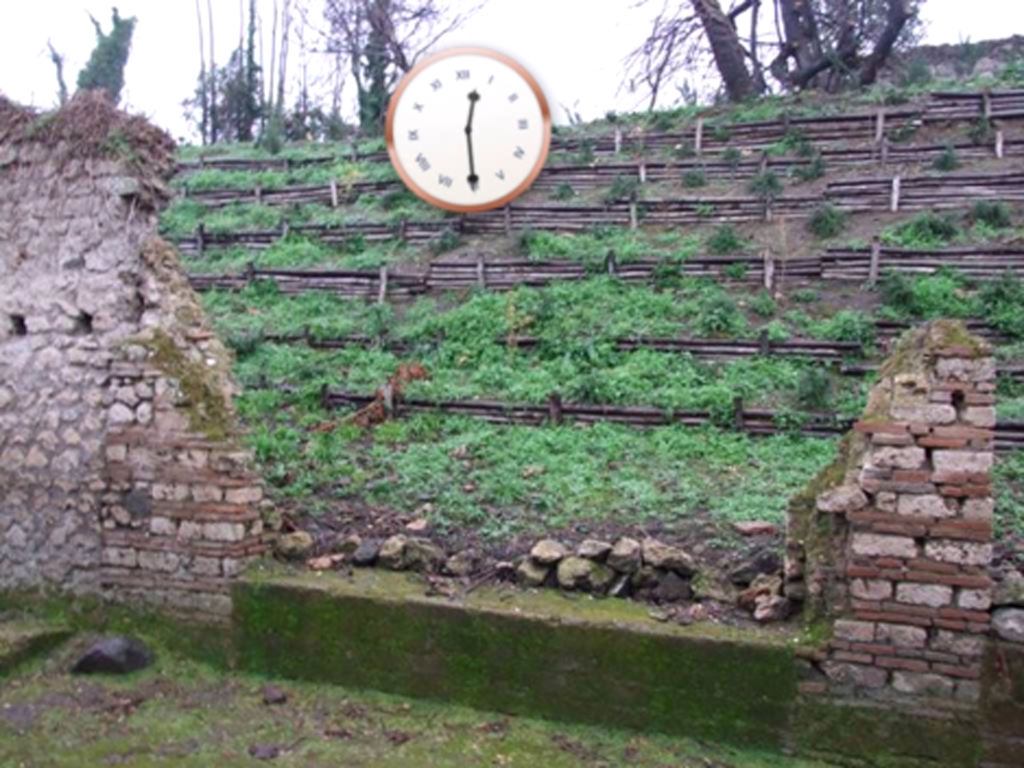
12:30
